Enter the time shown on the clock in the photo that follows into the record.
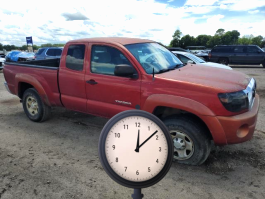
12:08
